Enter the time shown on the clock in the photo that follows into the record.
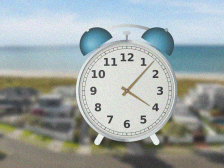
4:07
